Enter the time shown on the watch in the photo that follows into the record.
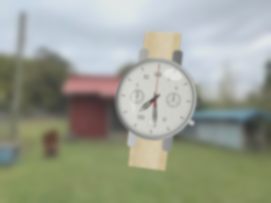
7:29
